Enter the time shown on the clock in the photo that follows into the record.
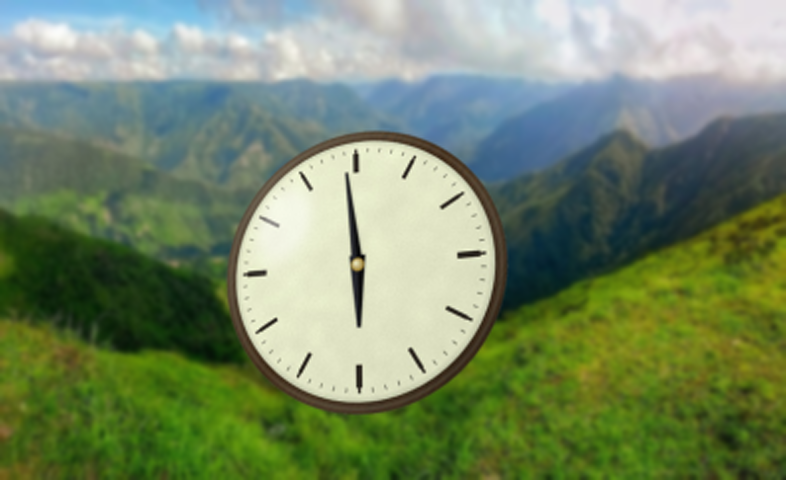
5:59
